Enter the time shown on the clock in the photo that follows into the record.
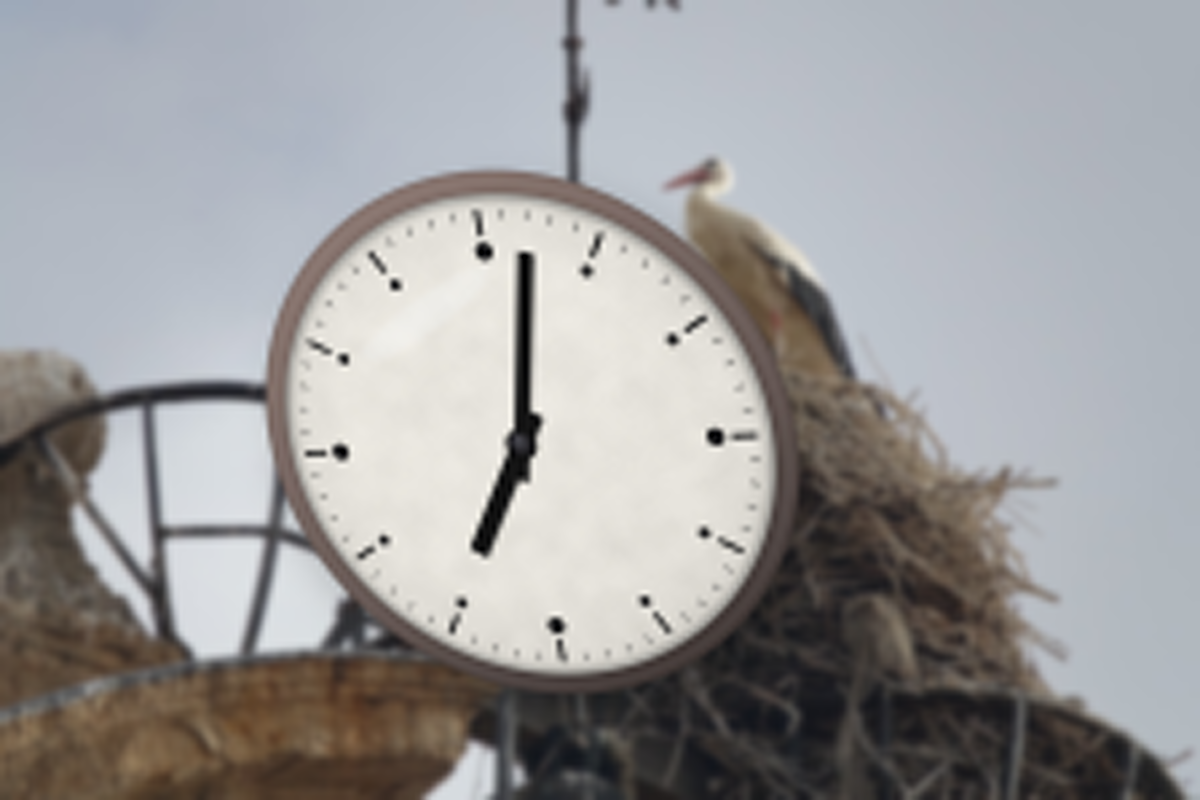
7:02
